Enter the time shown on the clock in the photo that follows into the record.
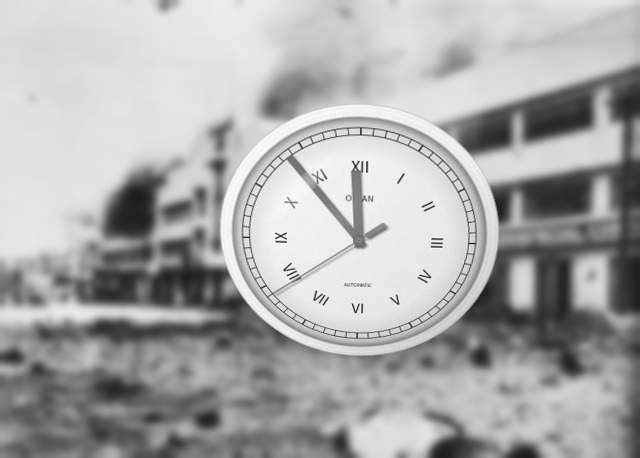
11:53:39
